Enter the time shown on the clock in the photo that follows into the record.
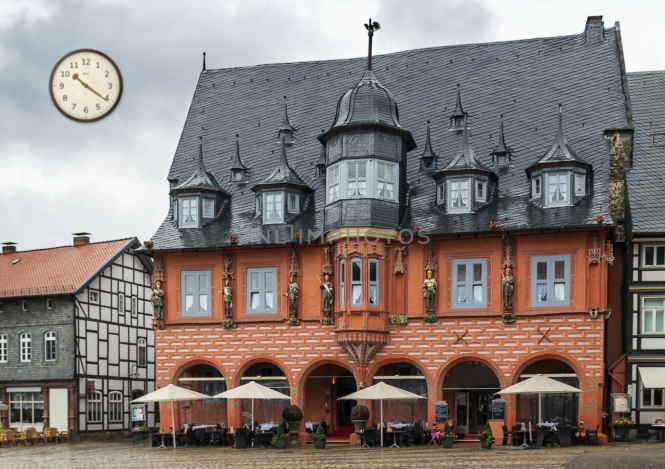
10:21
